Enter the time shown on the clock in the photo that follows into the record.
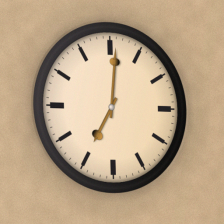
7:01
